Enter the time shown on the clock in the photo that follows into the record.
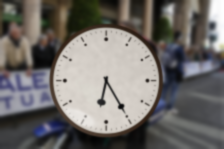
6:25
